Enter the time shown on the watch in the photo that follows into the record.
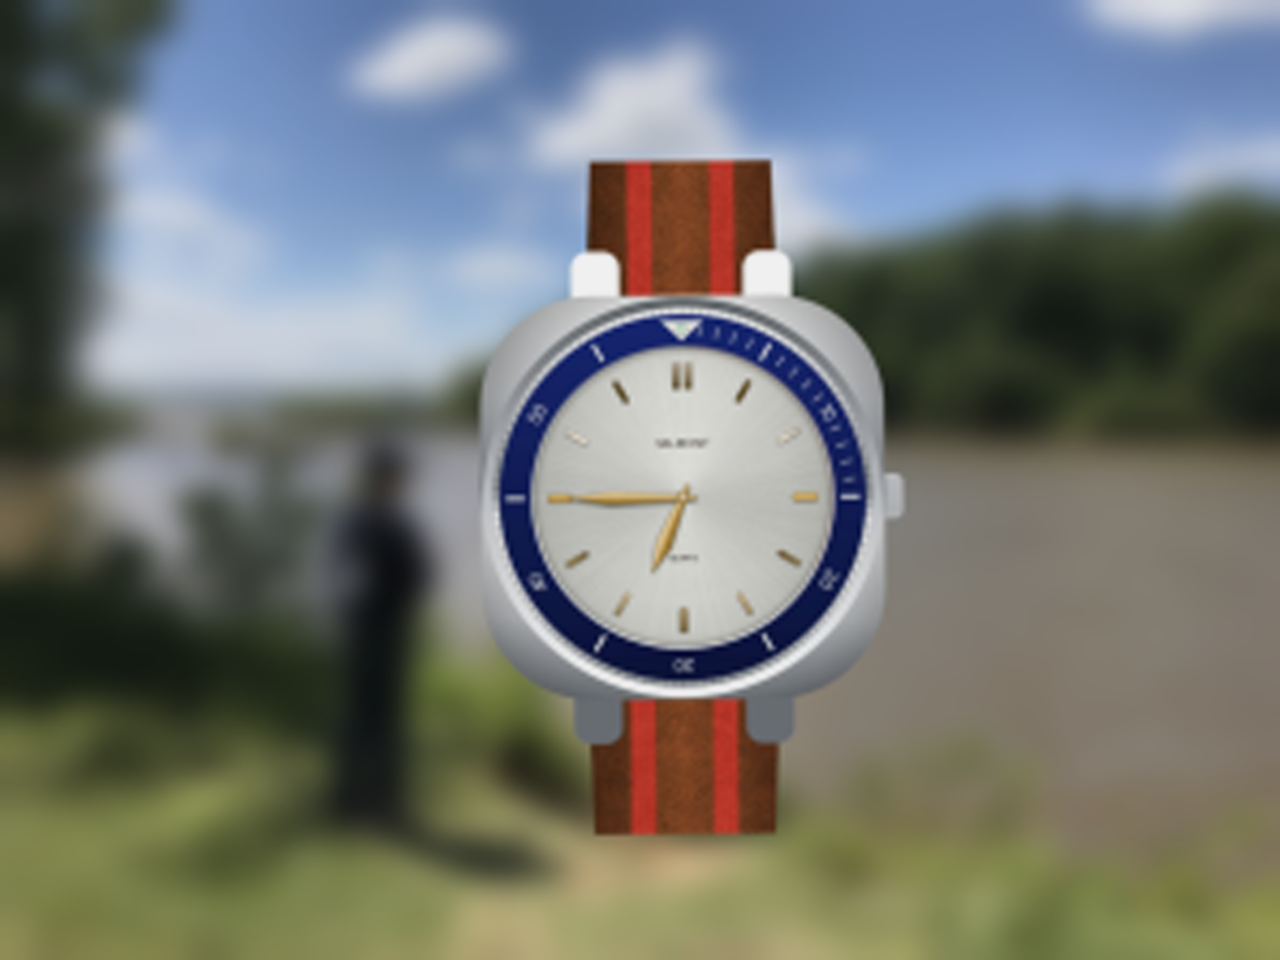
6:45
